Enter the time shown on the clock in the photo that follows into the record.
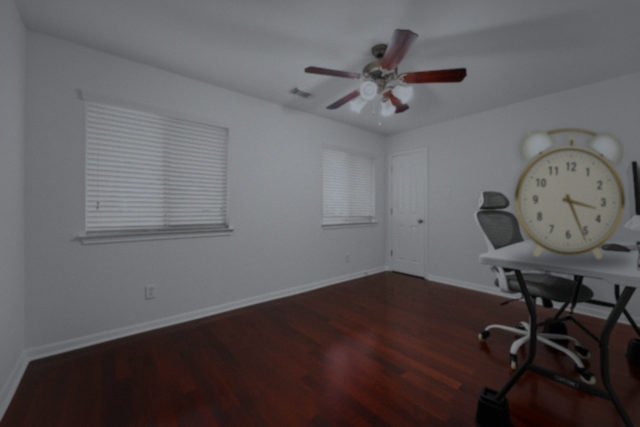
3:26
